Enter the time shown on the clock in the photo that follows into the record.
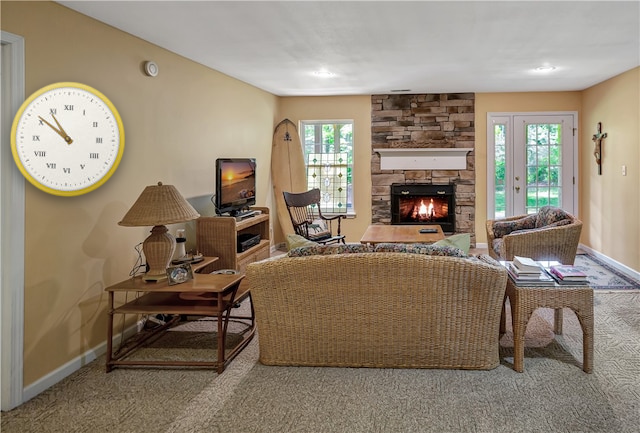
10:51
